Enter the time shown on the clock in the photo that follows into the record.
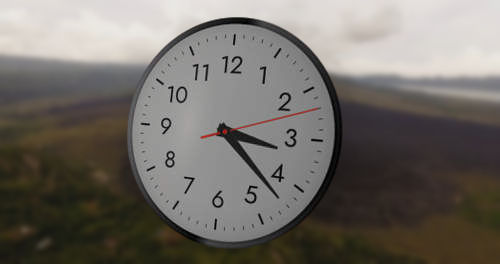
3:22:12
